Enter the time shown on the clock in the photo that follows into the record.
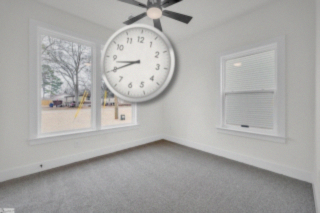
8:40
